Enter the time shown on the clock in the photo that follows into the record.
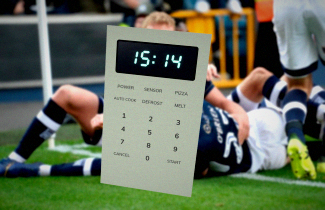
15:14
